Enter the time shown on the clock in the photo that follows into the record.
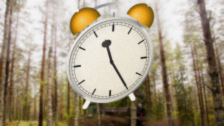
11:25
